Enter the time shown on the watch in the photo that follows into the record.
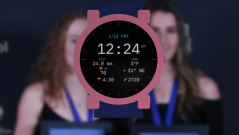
12:24
